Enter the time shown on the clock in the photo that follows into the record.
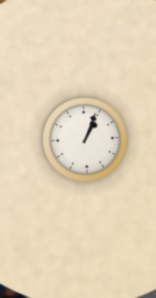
1:04
